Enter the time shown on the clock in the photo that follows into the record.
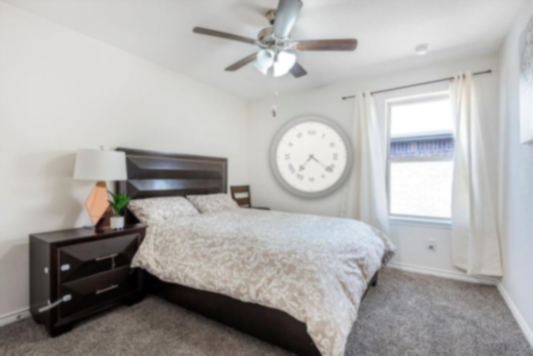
7:21
